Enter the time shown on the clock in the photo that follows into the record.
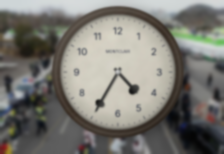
4:35
